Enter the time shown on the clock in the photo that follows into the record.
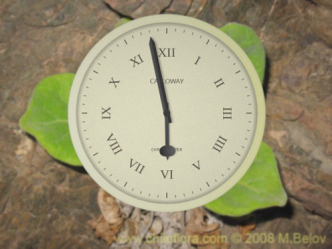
5:58
